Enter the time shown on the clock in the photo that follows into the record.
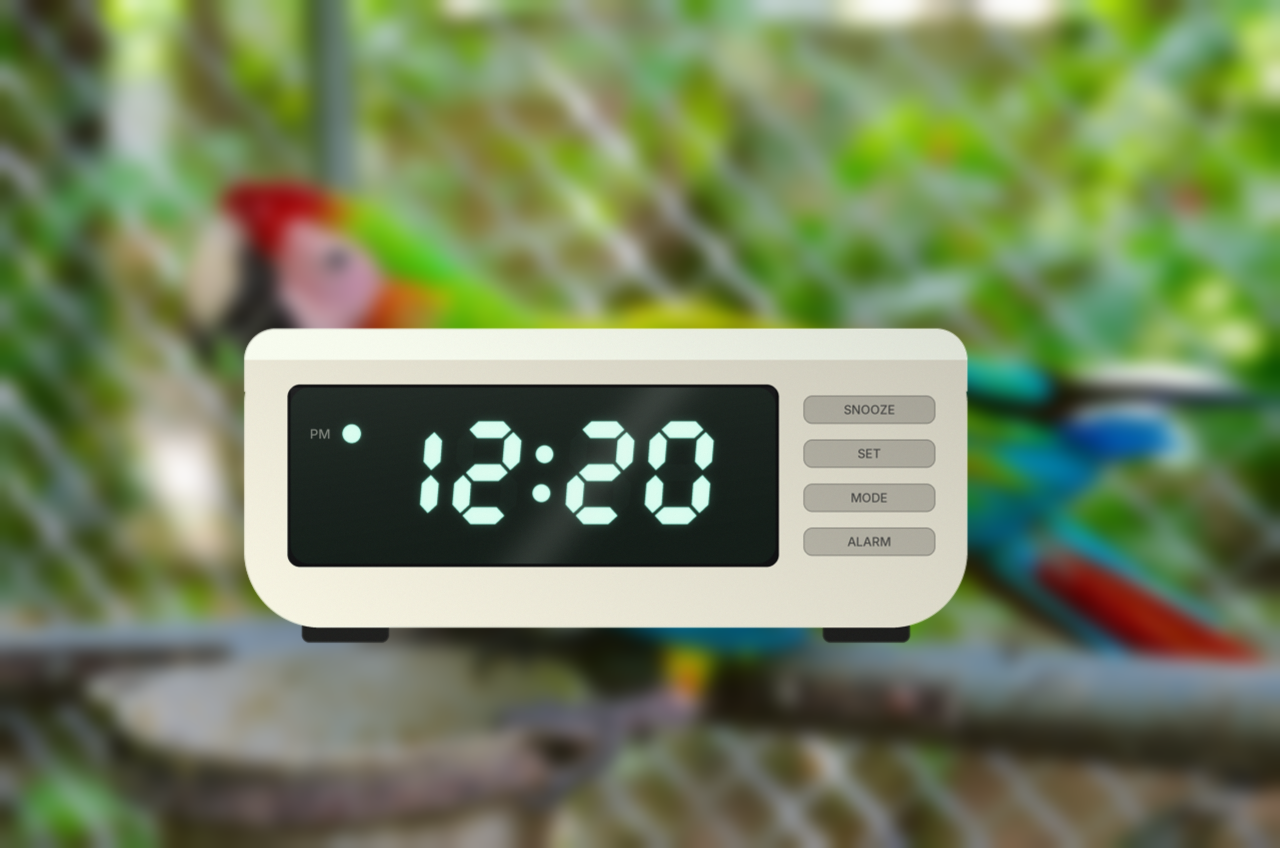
12:20
